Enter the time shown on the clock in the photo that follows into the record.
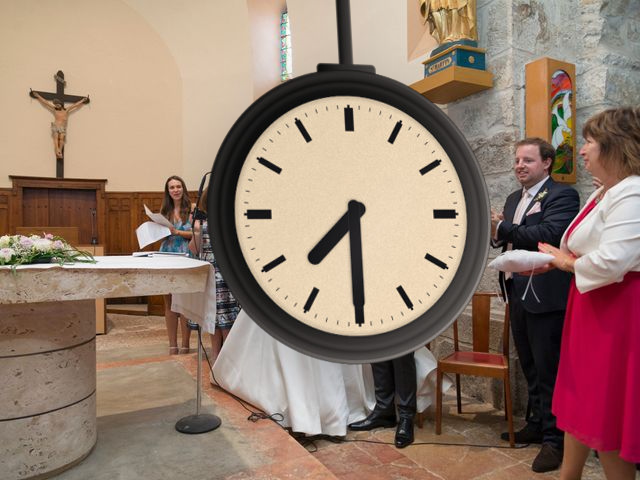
7:30
